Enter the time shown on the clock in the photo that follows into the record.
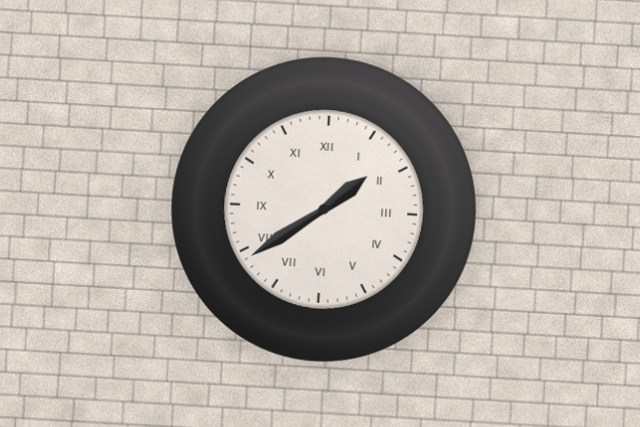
1:39
